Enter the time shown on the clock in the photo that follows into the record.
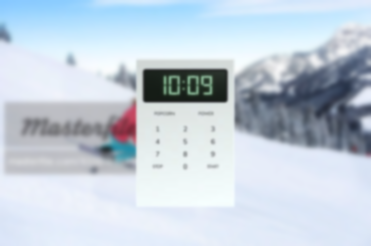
10:09
